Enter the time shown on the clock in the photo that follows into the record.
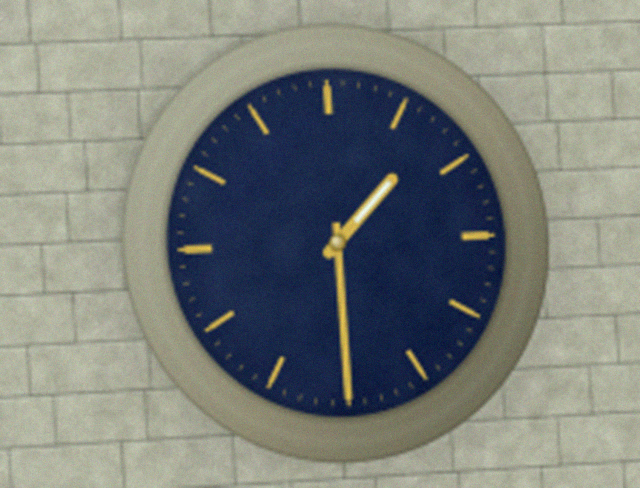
1:30
